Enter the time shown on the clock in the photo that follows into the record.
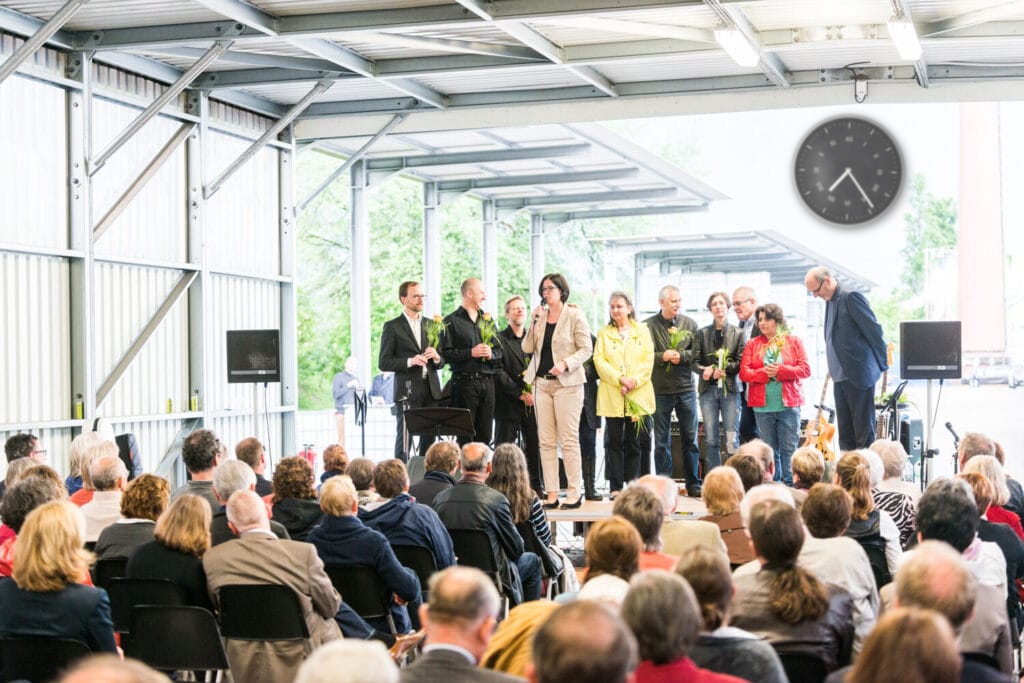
7:24
